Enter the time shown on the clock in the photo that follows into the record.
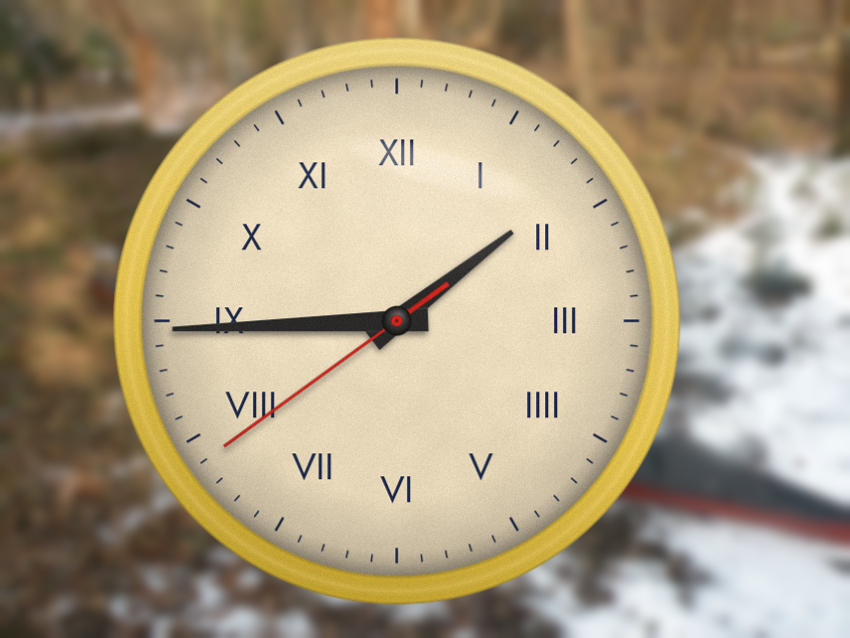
1:44:39
